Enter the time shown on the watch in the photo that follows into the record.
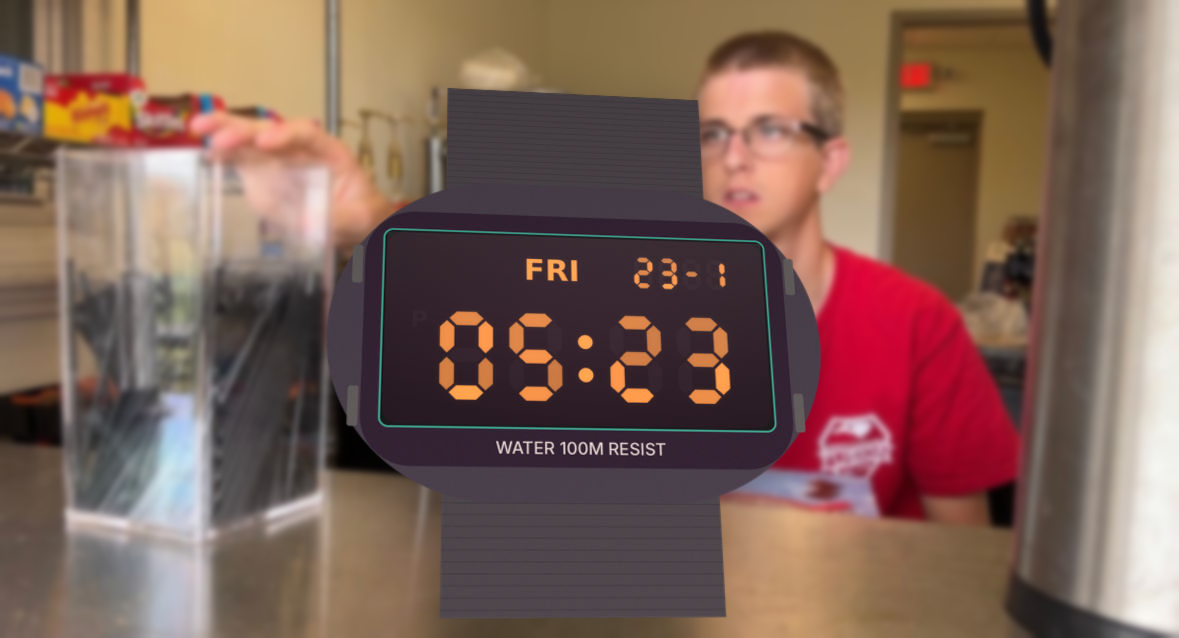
5:23
